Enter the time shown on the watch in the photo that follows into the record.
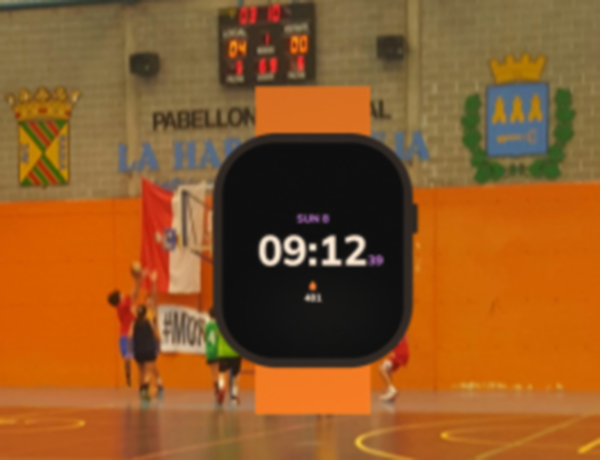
9:12
